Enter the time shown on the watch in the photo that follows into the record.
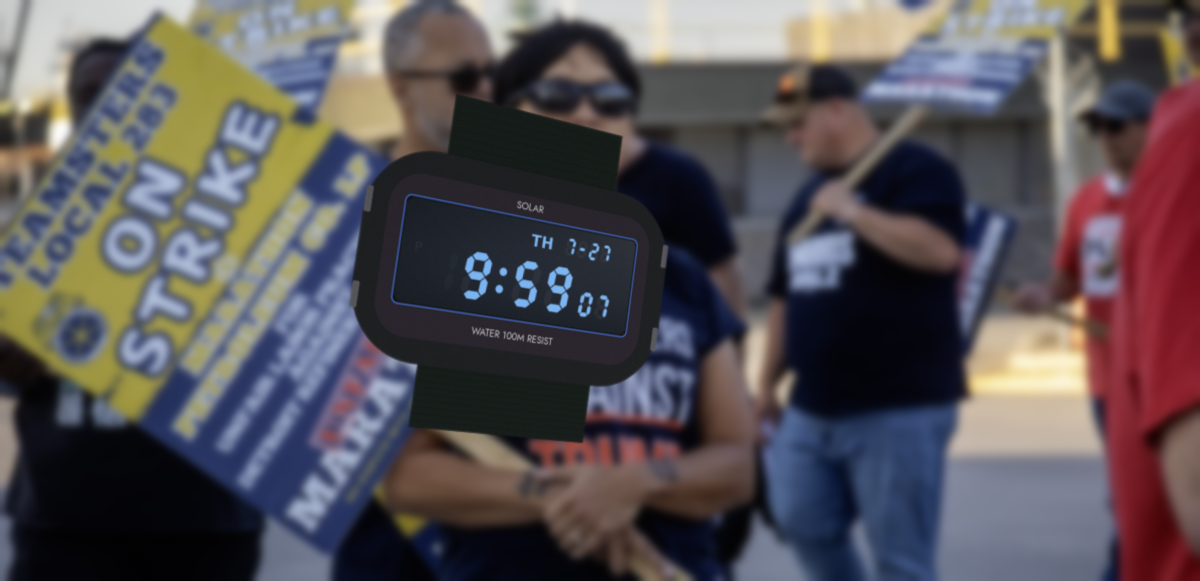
9:59:07
